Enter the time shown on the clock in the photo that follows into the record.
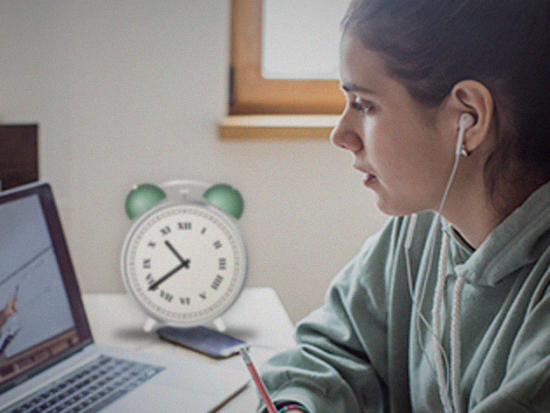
10:39
